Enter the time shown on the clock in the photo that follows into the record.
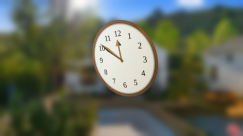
11:51
